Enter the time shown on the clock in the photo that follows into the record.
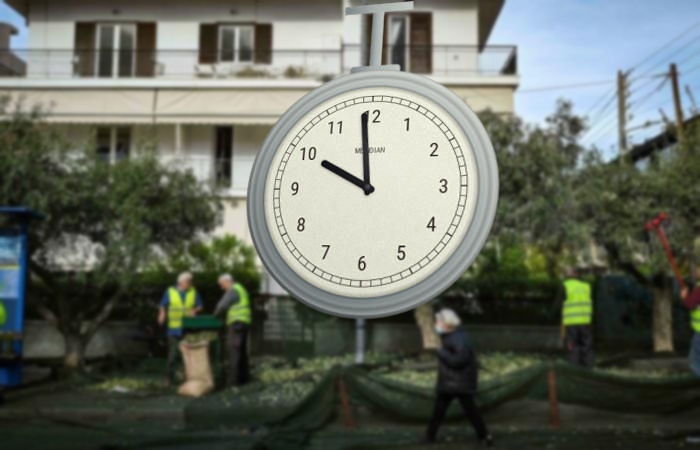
9:59
